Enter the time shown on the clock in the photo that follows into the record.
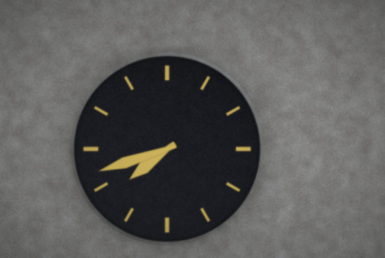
7:42
